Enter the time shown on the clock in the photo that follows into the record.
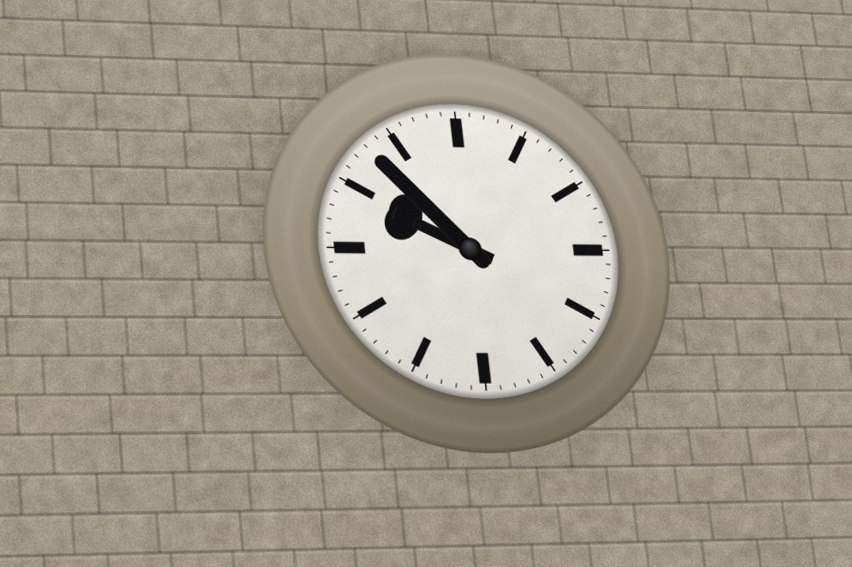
9:53
